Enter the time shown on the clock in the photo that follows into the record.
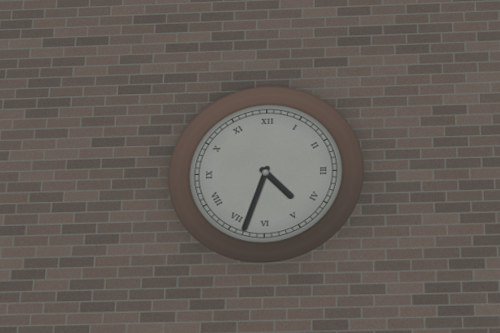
4:33
